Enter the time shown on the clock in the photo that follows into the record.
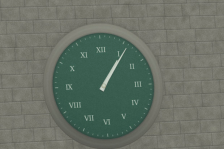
1:06
